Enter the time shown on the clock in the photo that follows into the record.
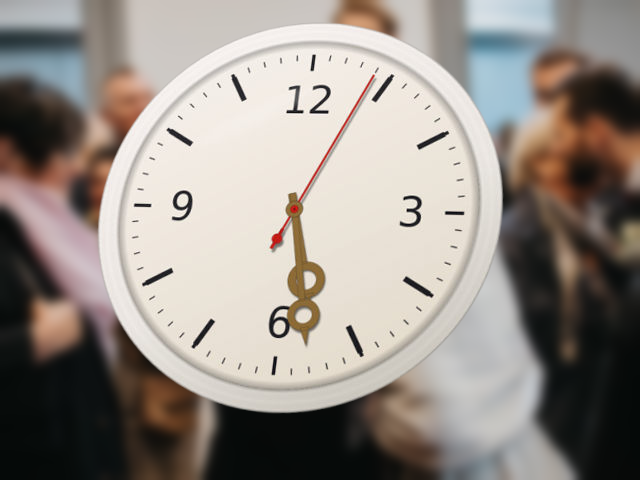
5:28:04
